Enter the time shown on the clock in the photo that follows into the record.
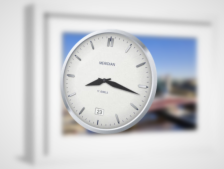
8:17
